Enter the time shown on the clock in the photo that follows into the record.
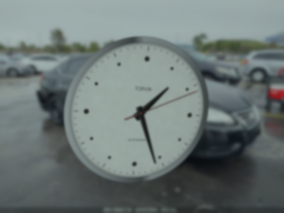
1:26:11
